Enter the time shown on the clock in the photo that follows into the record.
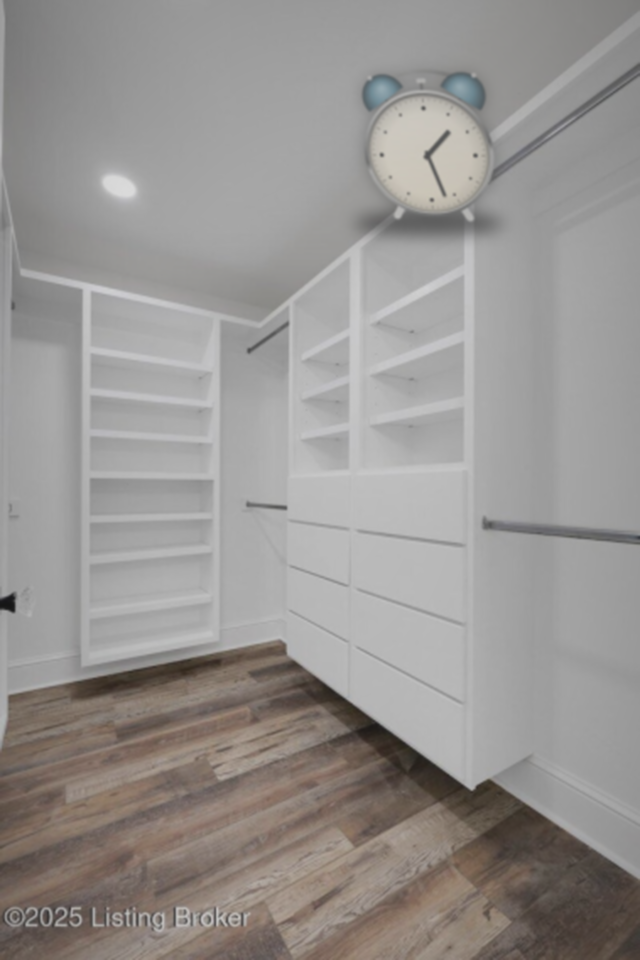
1:27
